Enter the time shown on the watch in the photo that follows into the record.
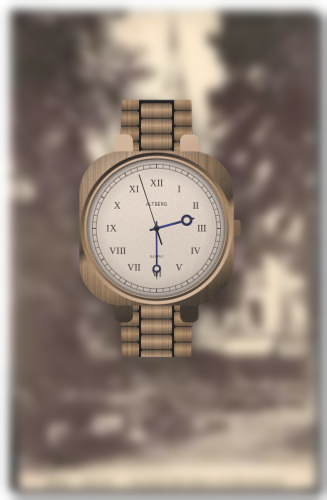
2:29:57
